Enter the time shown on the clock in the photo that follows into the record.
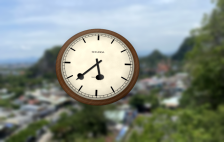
5:38
